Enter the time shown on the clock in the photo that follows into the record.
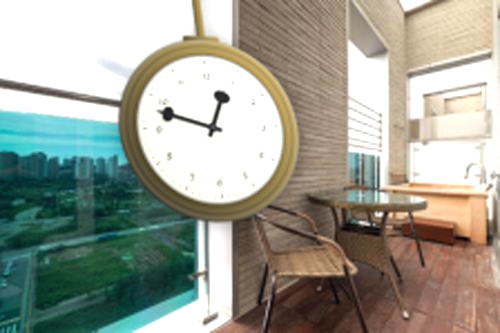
12:48
